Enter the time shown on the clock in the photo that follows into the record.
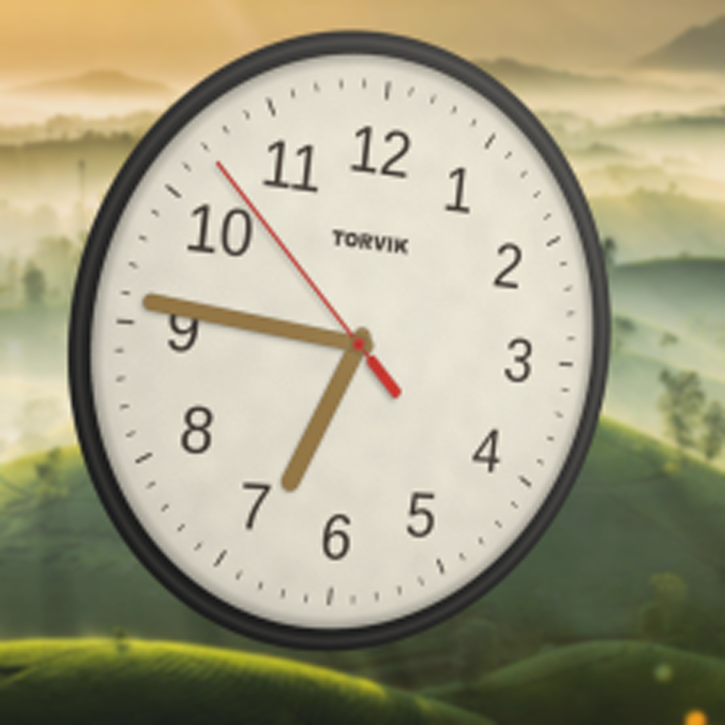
6:45:52
